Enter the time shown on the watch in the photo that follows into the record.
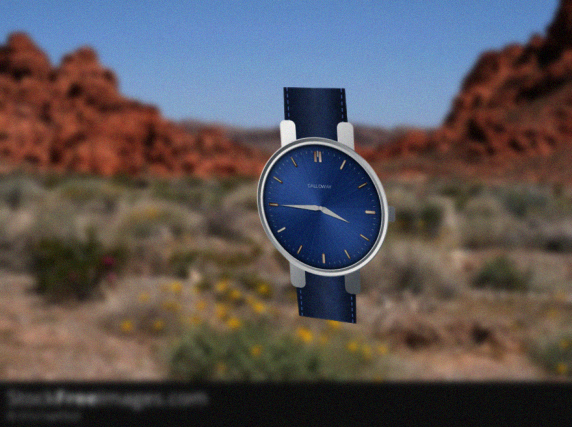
3:45
